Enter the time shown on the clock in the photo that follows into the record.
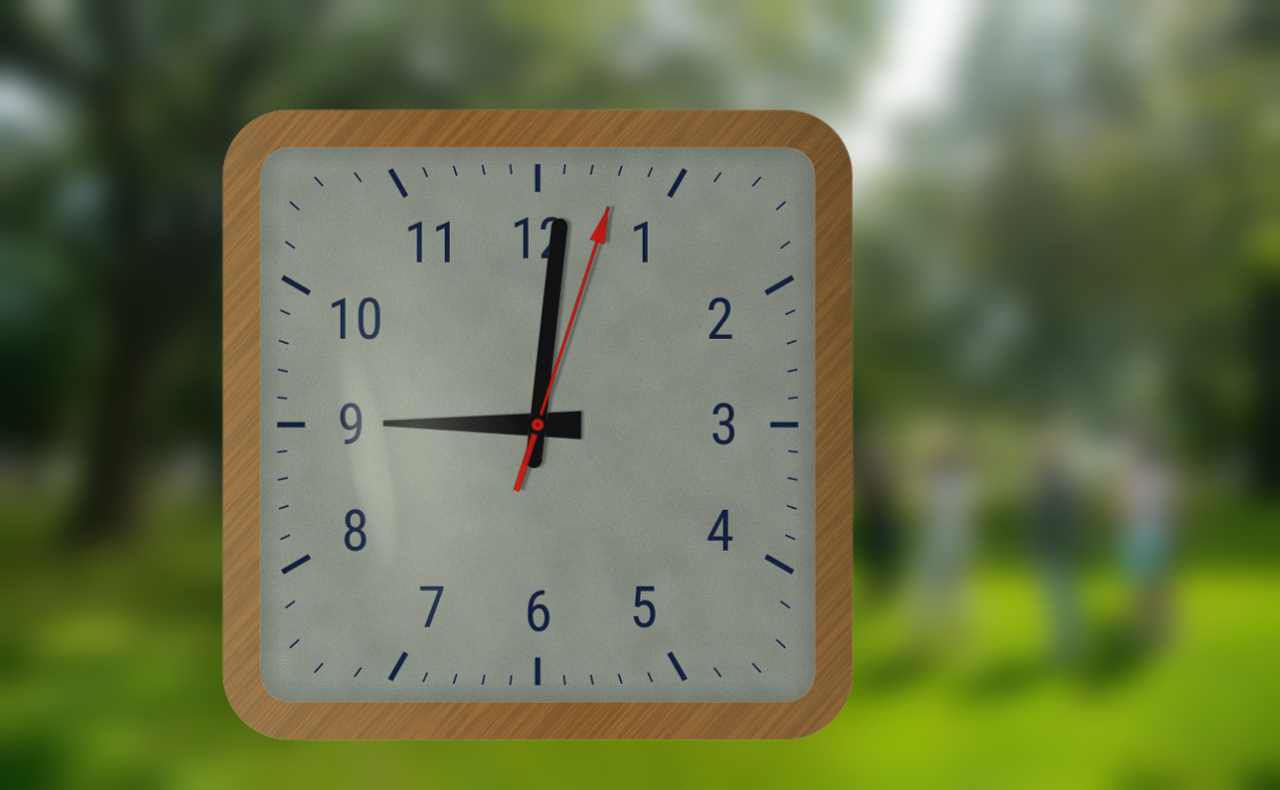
9:01:03
